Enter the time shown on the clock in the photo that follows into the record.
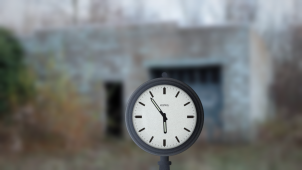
5:54
